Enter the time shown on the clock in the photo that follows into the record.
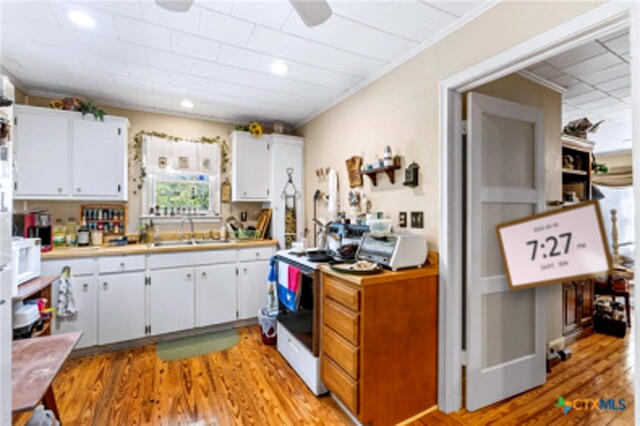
7:27
